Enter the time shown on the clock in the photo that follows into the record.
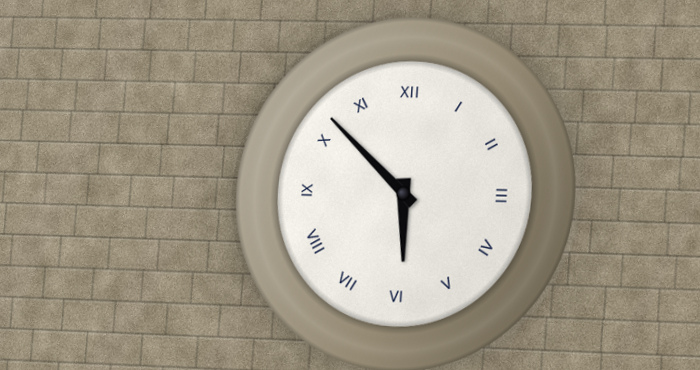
5:52
